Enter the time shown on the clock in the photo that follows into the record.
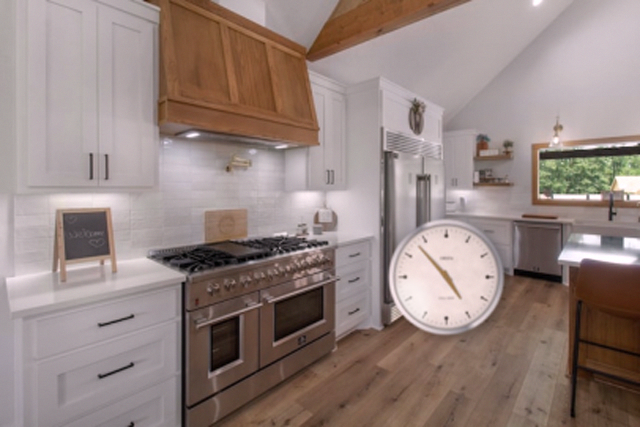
4:53
